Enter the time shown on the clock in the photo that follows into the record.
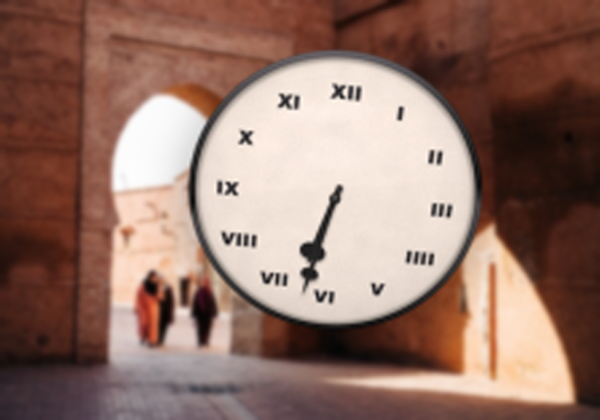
6:32
